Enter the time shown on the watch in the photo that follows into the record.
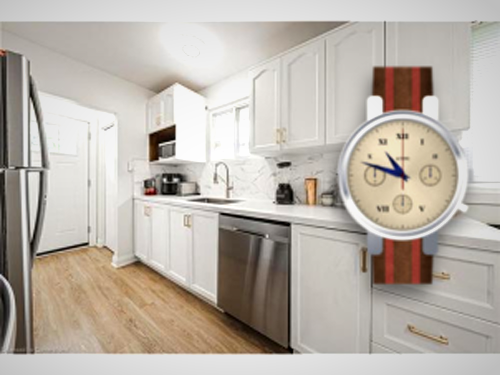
10:48
